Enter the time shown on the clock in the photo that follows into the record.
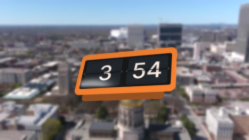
3:54
